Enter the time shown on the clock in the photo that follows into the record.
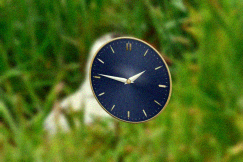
1:46
